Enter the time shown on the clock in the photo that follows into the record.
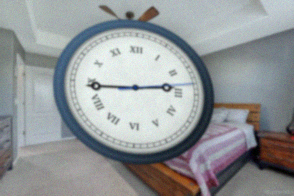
2:44:13
